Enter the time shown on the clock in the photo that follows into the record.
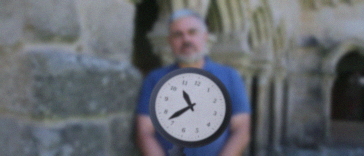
10:37
